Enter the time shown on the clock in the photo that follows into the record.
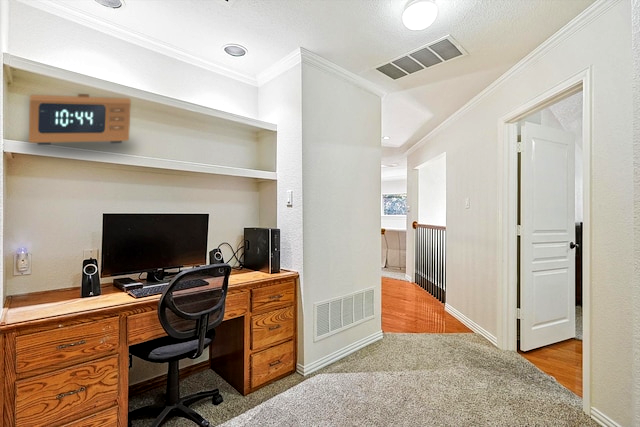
10:44
